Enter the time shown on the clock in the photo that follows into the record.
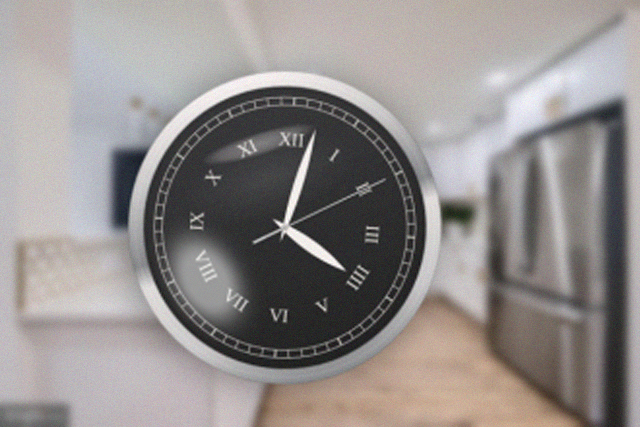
4:02:10
